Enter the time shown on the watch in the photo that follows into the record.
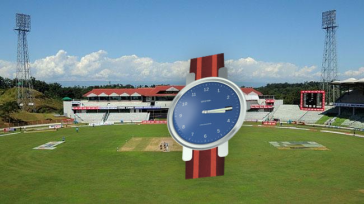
3:15
